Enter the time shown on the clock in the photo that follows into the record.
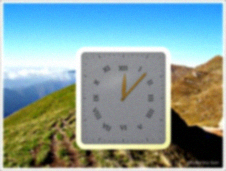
12:07
